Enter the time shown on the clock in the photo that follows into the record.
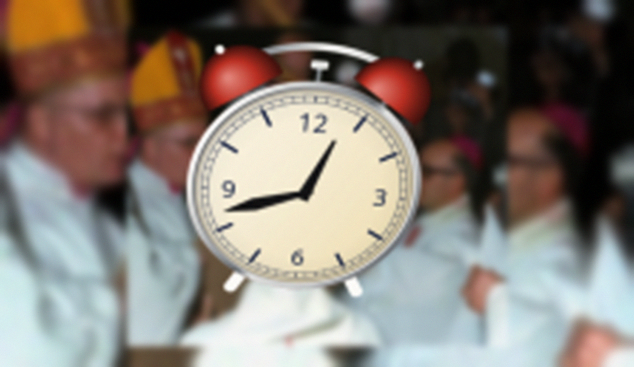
12:42
